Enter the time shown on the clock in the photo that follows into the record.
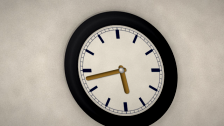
5:43
